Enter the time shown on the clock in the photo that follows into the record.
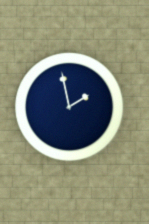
1:58
